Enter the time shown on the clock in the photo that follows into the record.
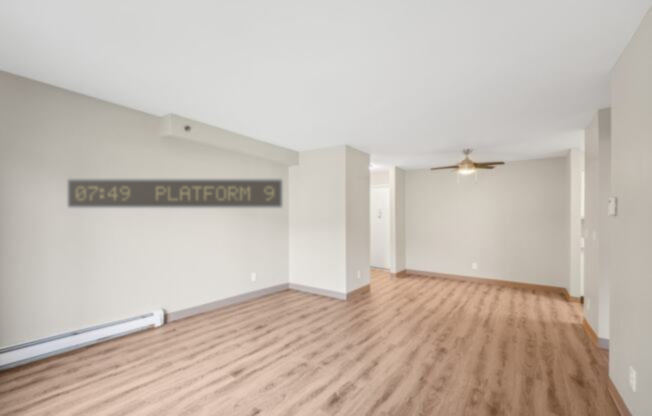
7:49
